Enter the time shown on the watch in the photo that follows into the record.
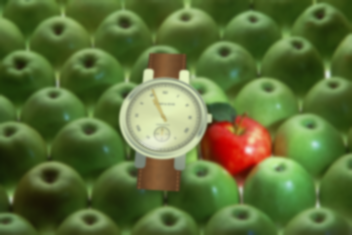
10:56
